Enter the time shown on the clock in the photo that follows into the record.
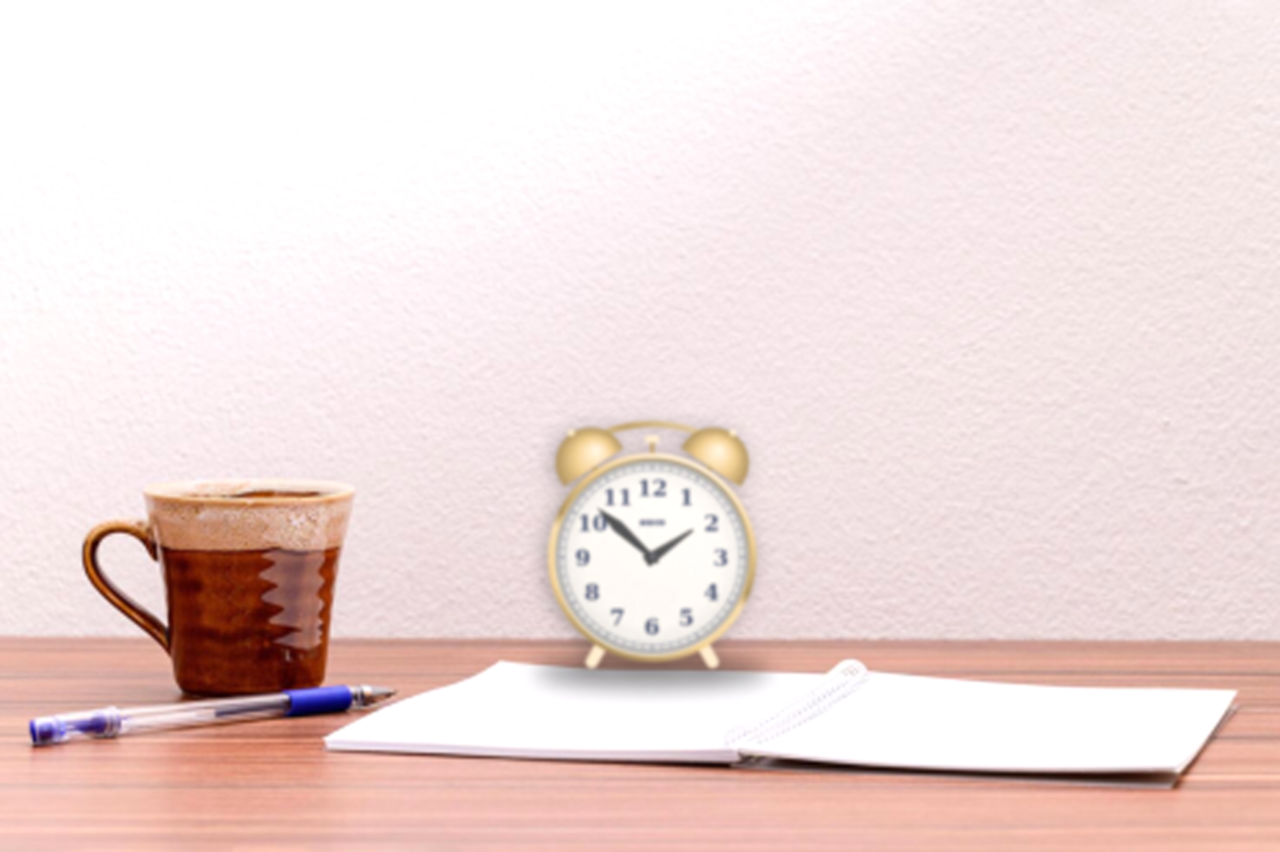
1:52
